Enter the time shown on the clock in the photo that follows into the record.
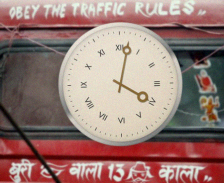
4:02
